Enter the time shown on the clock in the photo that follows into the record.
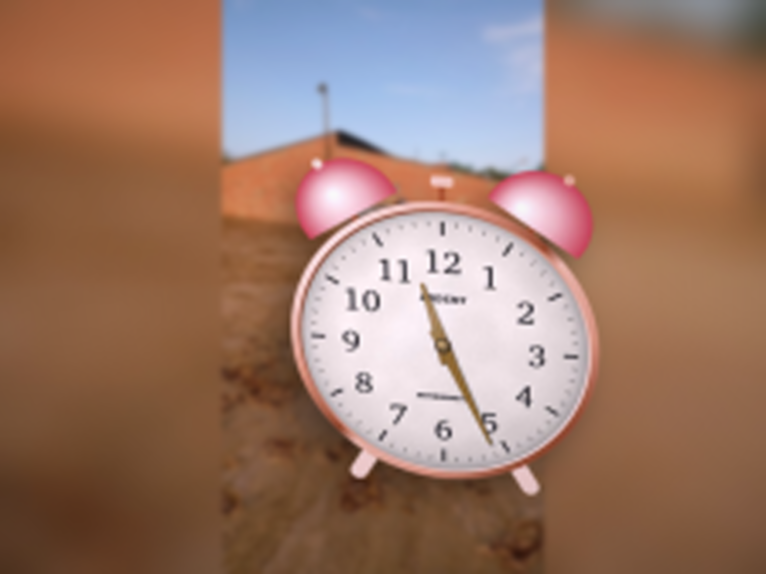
11:26
